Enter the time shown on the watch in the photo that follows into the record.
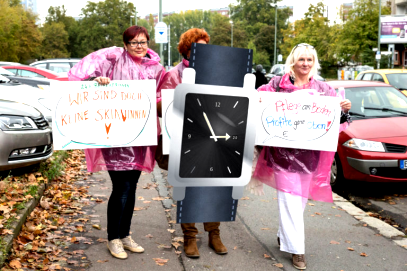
2:55
